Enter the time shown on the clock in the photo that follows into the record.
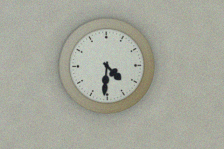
4:31
